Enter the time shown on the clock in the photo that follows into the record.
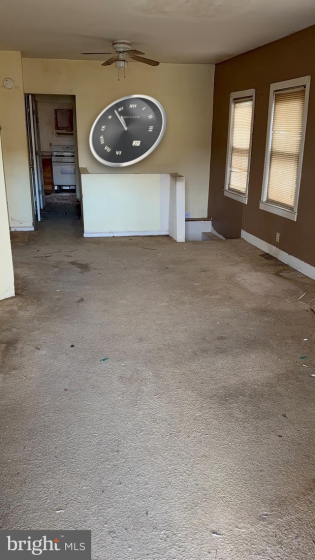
10:53
